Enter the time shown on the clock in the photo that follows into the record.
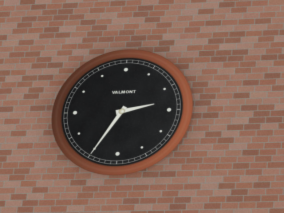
2:35
